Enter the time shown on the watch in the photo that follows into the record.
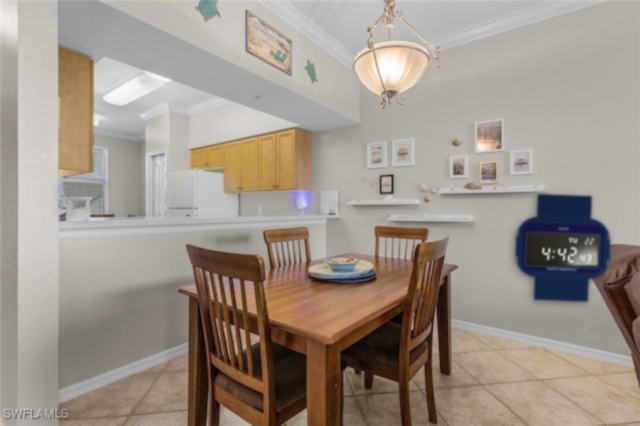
4:42
